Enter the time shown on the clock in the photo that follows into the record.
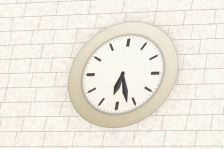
6:27
